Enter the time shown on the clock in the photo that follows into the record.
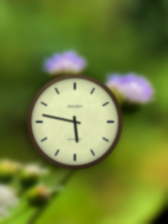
5:47
